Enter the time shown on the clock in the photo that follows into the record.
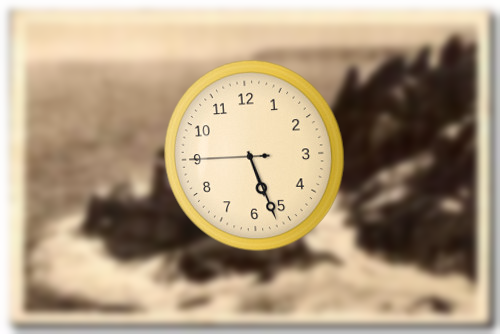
5:26:45
